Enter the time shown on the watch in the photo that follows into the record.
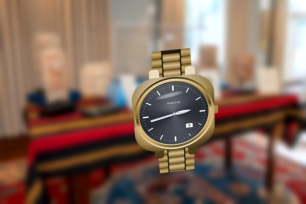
2:43
